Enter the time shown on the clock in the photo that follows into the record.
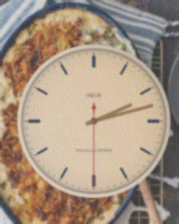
2:12:30
